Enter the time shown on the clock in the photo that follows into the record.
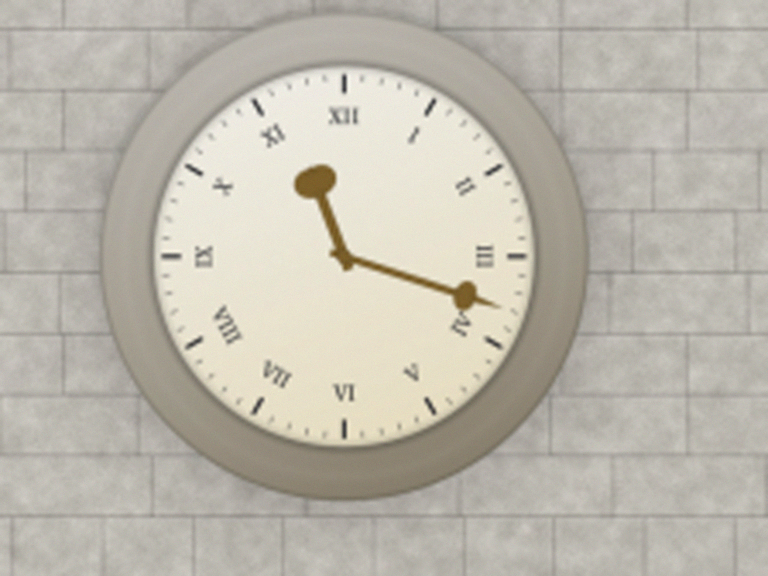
11:18
